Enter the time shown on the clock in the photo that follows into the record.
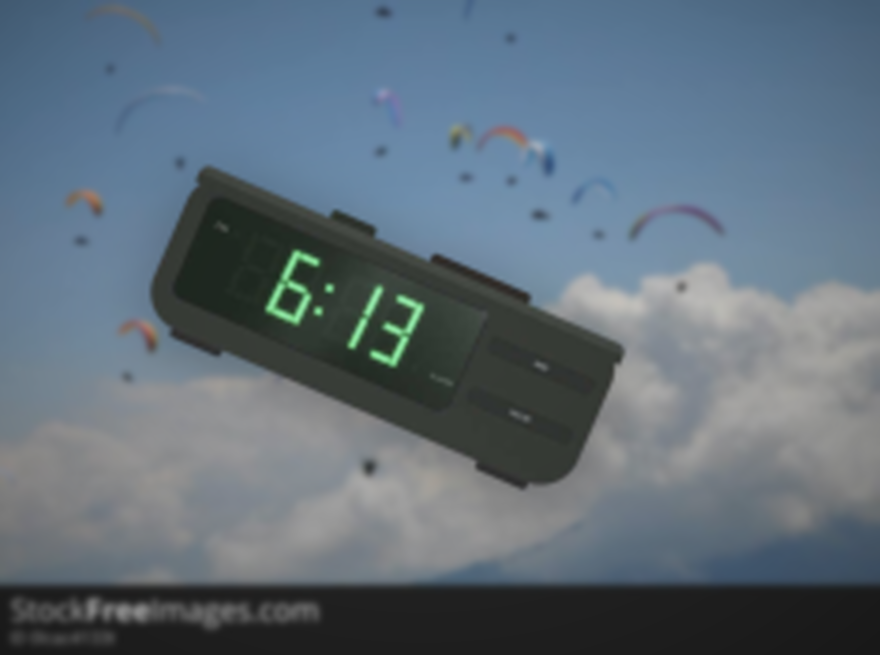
6:13
